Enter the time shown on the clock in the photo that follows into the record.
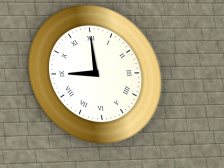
9:00
